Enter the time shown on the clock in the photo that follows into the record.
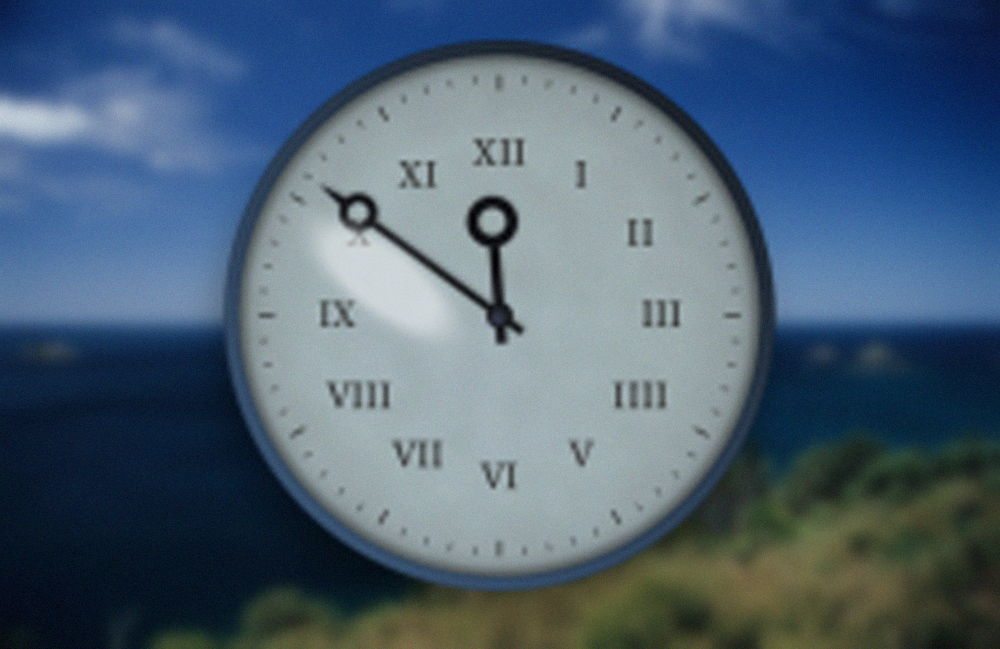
11:51
